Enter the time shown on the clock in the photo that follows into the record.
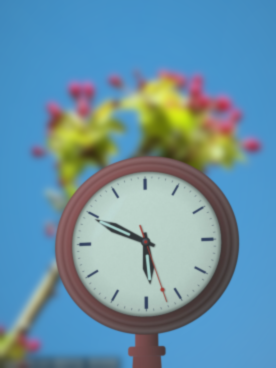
5:49:27
